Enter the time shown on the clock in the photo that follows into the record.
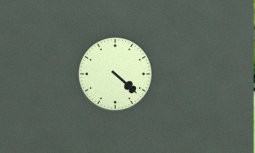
4:22
